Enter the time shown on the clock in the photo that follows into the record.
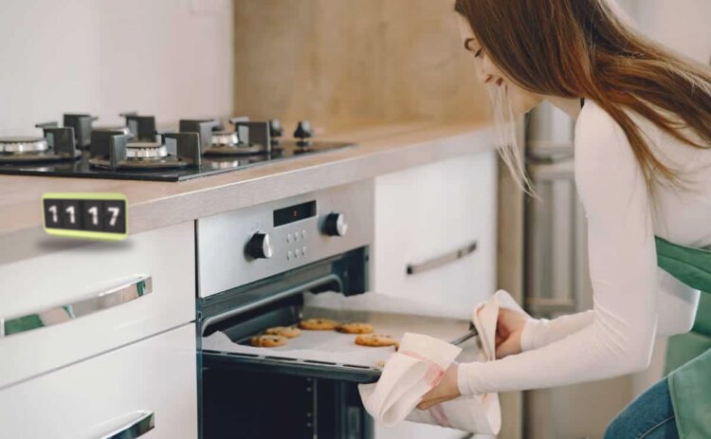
11:17
